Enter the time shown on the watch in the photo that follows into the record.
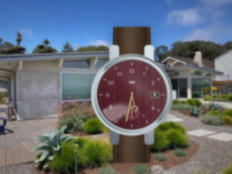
5:32
